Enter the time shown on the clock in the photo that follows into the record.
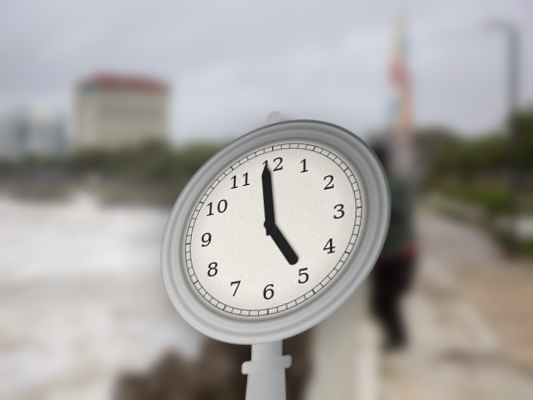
4:59
